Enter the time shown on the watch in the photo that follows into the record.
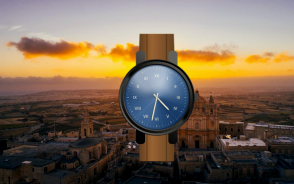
4:32
